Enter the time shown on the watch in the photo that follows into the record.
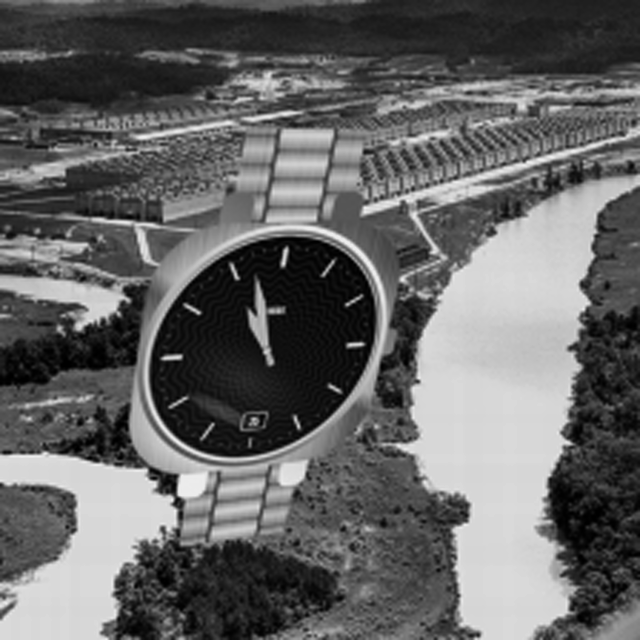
10:57
